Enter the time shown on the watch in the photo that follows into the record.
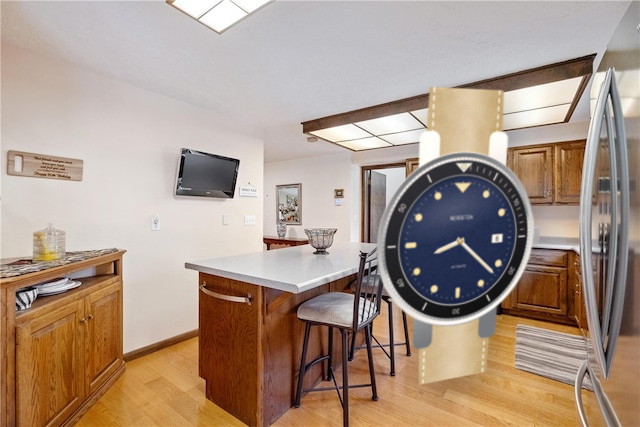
8:22
